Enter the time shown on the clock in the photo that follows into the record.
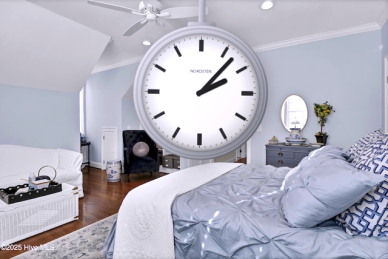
2:07
